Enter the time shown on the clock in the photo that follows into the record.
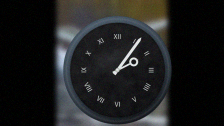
2:06
